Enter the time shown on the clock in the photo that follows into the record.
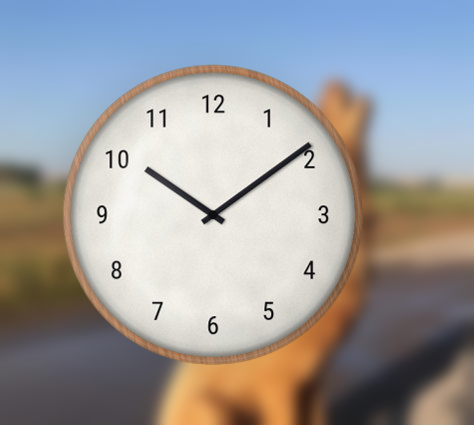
10:09
